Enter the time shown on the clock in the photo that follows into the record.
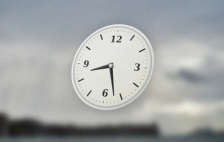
8:27
